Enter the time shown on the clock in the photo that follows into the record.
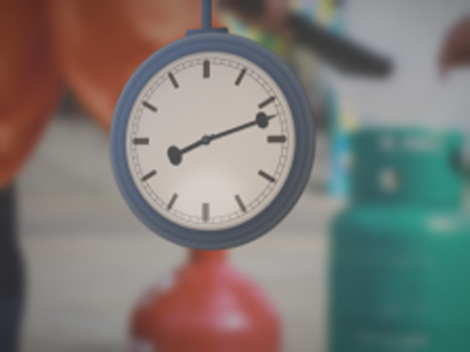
8:12
